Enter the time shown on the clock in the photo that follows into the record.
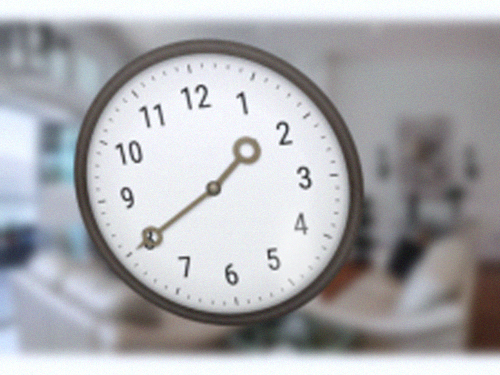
1:40
